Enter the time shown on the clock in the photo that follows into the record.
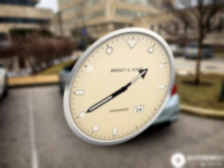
1:40
